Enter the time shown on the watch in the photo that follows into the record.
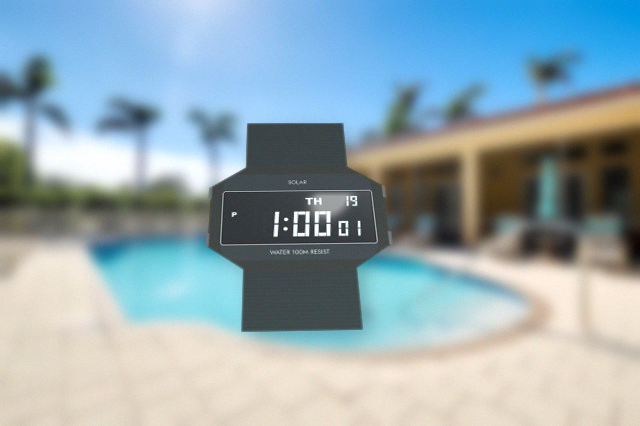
1:00:01
